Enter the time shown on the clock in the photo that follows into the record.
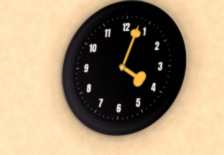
4:03
